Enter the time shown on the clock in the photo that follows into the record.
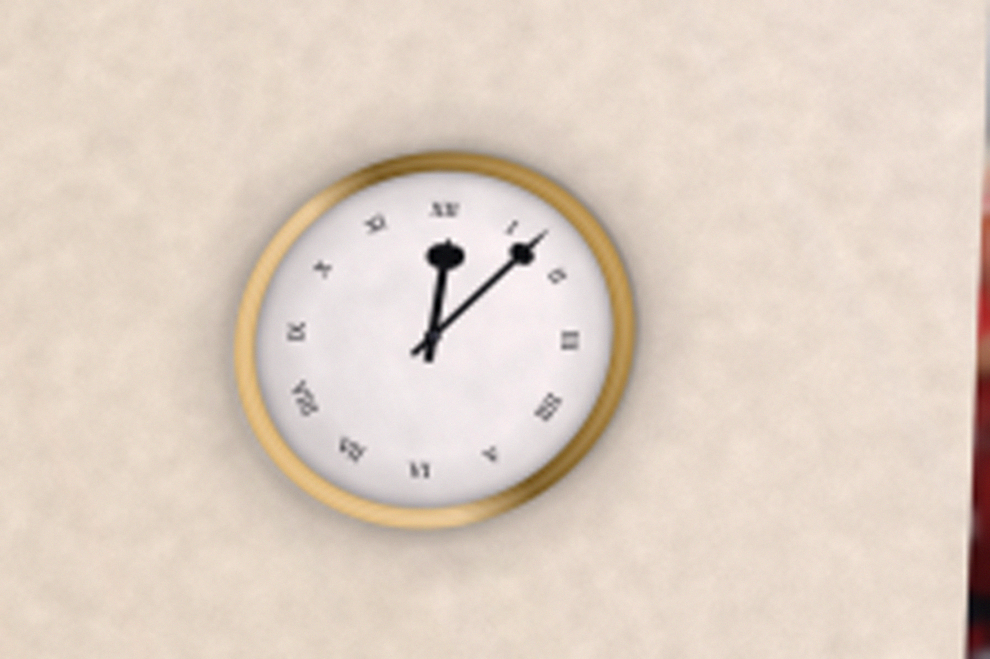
12:07
